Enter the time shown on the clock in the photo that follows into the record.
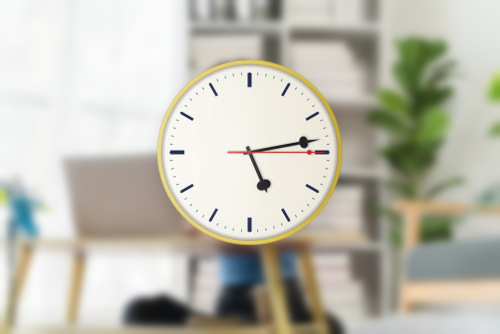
5:13:15
